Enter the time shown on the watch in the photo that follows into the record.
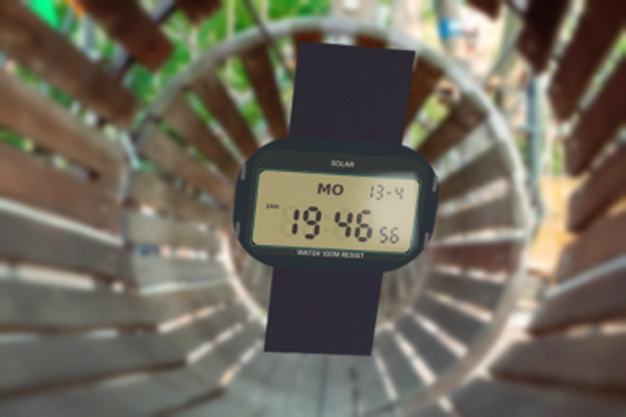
19:46:56
